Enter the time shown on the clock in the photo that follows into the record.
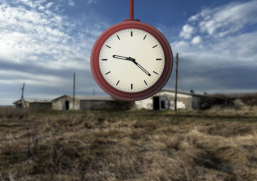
9:22
